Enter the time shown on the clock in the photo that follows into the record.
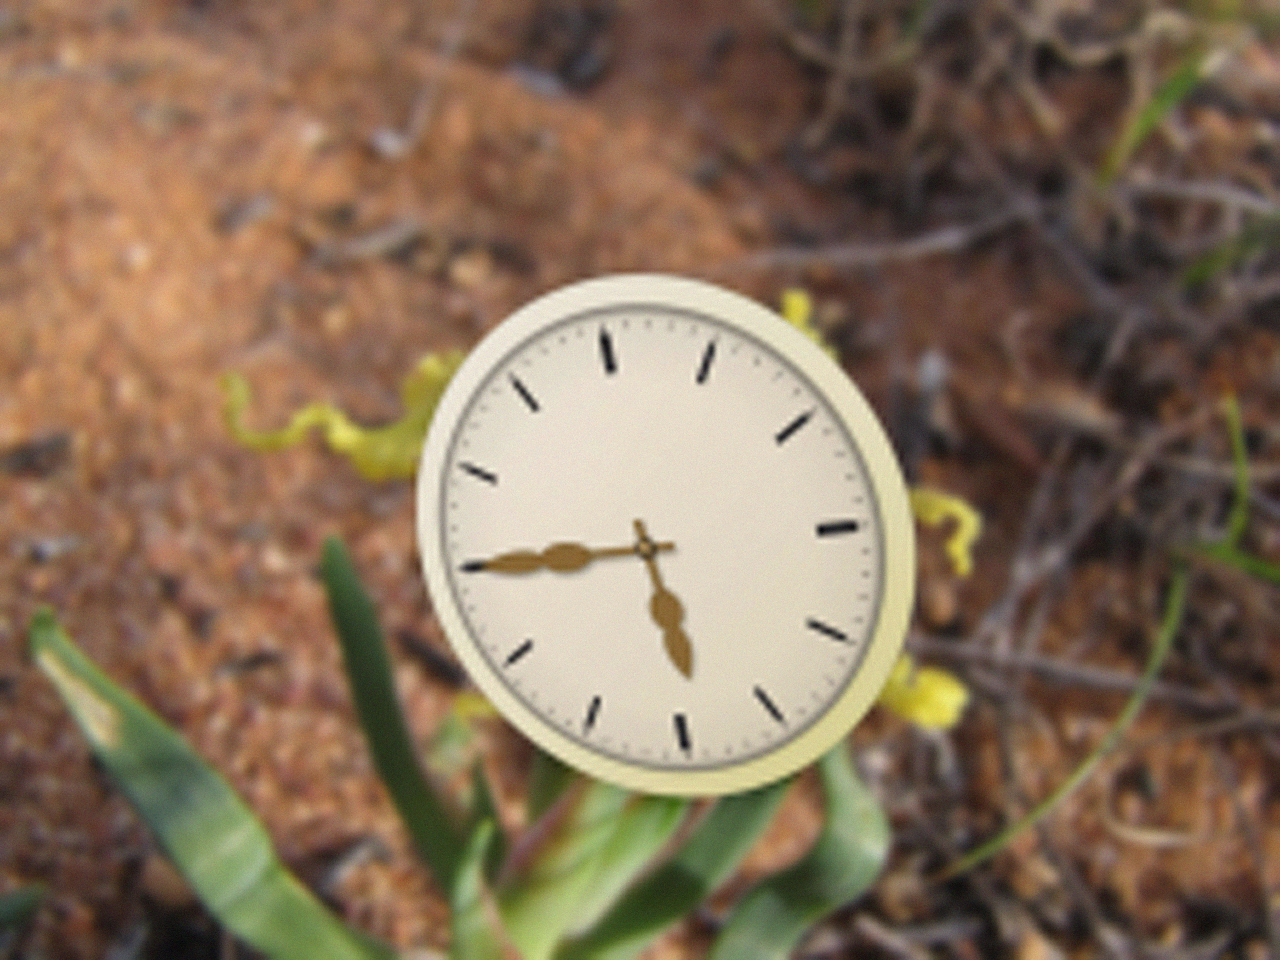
5:45
